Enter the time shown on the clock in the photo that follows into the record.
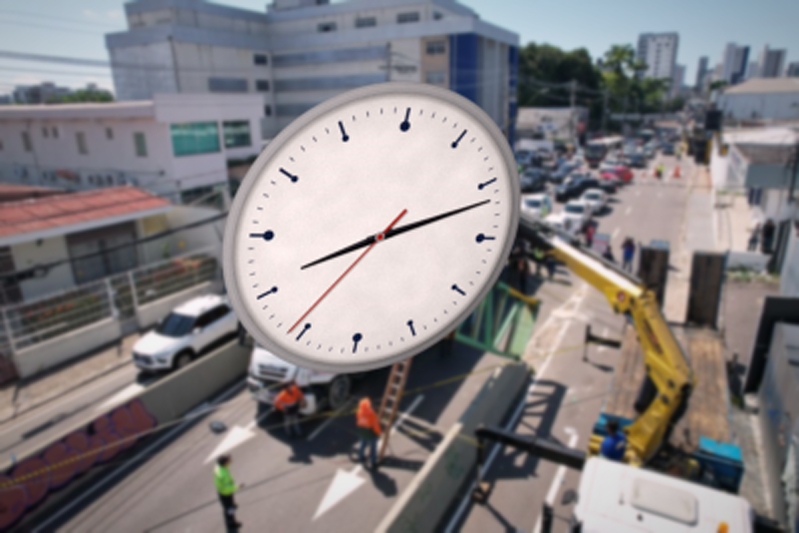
8:11:36
